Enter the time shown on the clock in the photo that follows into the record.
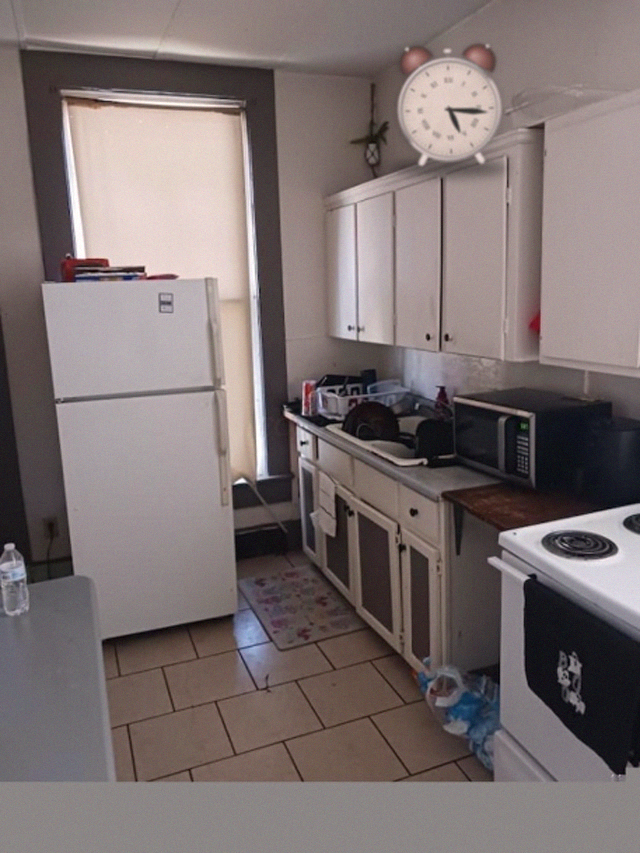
5:16
